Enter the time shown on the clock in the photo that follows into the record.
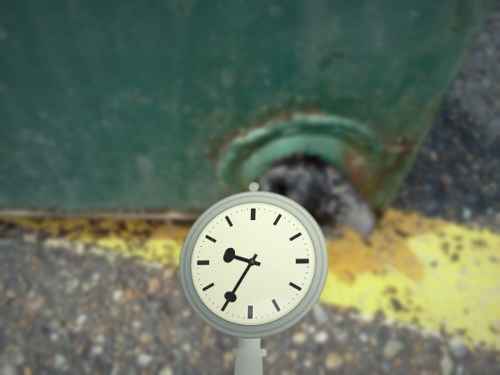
9:35
